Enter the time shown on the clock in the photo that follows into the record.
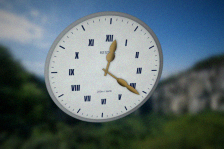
12:21
